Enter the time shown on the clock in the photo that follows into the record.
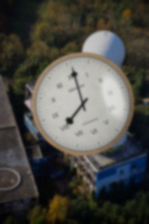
8:01
